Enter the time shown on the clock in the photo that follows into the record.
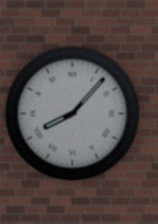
8:07
